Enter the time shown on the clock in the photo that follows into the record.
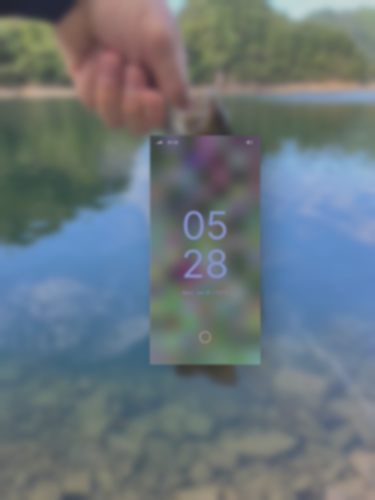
5:28
